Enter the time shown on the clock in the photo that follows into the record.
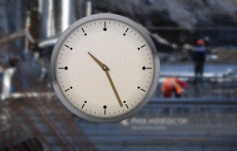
10:26
